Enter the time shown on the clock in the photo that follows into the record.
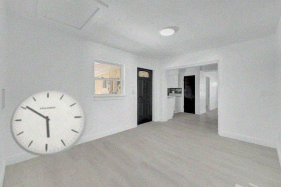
5:51
